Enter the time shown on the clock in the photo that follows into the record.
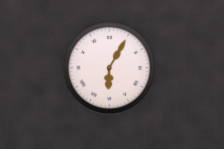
6:05
